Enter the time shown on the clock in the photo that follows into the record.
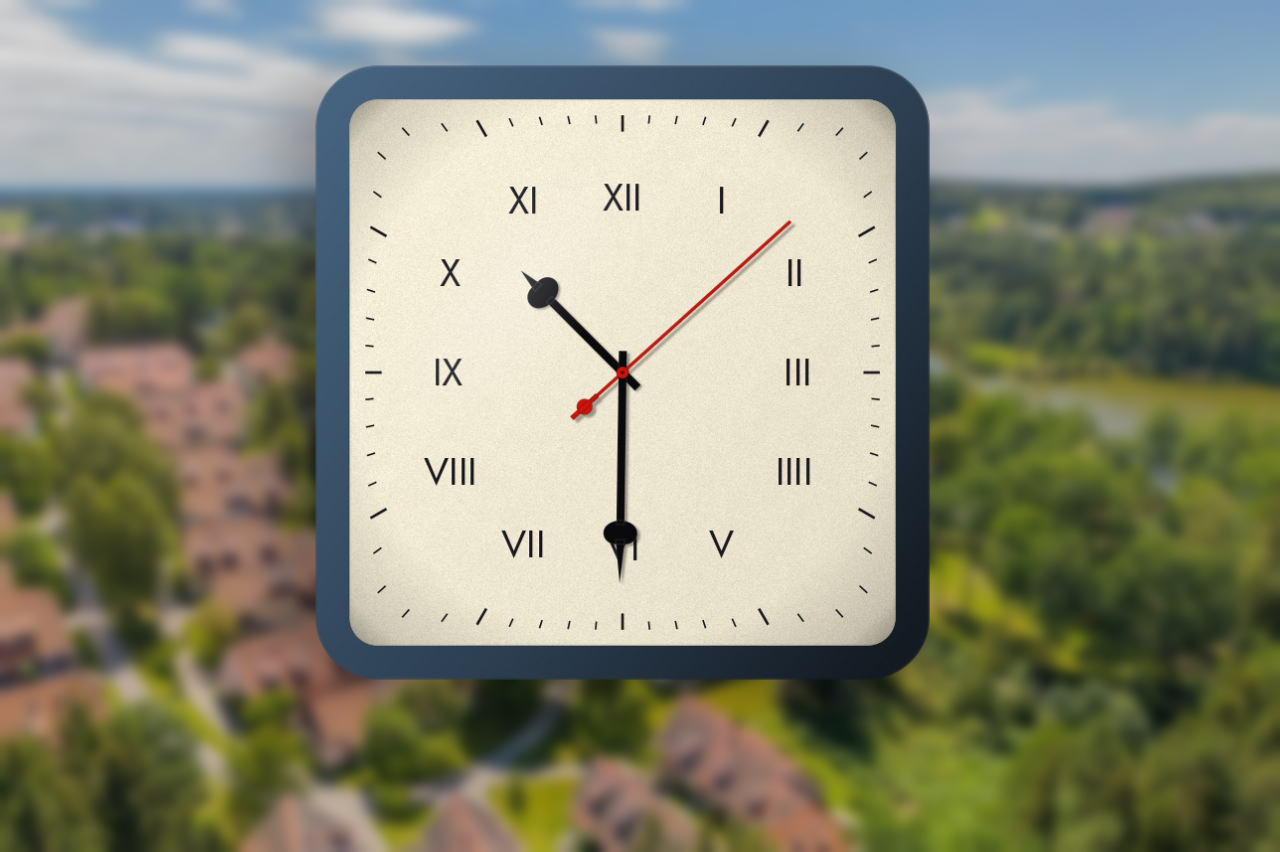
10:30:08
